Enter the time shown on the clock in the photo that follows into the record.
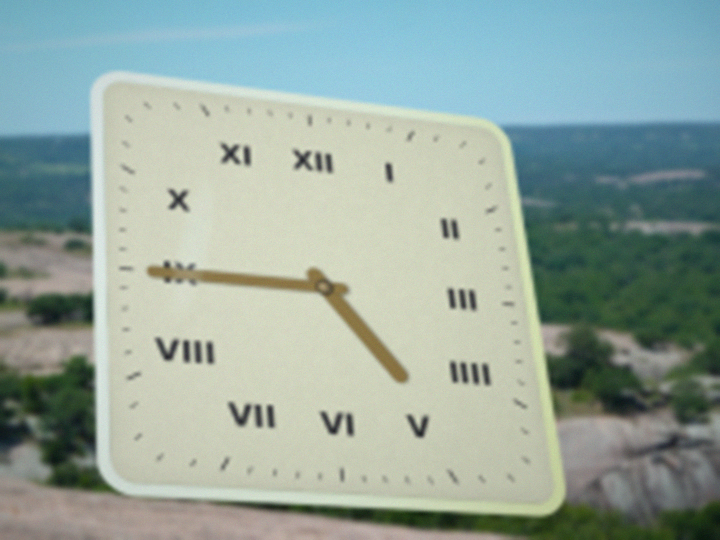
4:45
